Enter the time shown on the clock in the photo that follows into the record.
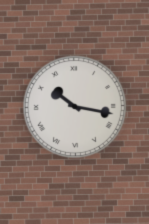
10:17
